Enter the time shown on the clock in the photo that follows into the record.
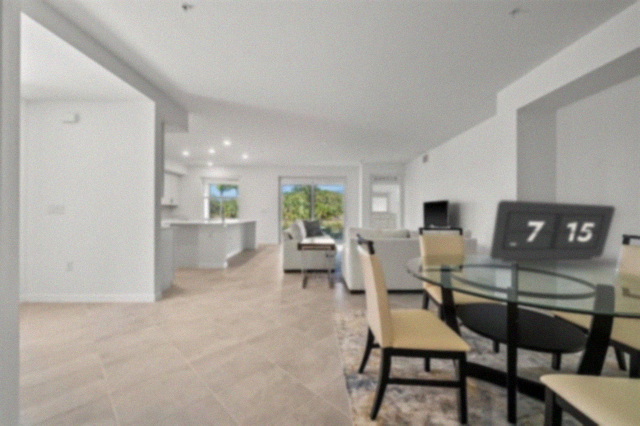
7:15
